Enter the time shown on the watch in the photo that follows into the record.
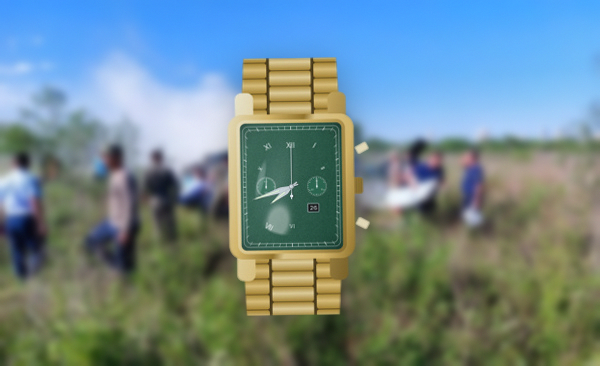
7:42
